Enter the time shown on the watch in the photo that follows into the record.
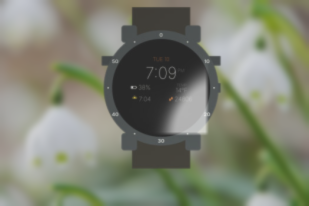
7:09
